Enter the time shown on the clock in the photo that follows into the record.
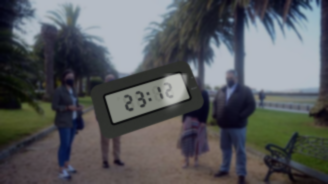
23:12
